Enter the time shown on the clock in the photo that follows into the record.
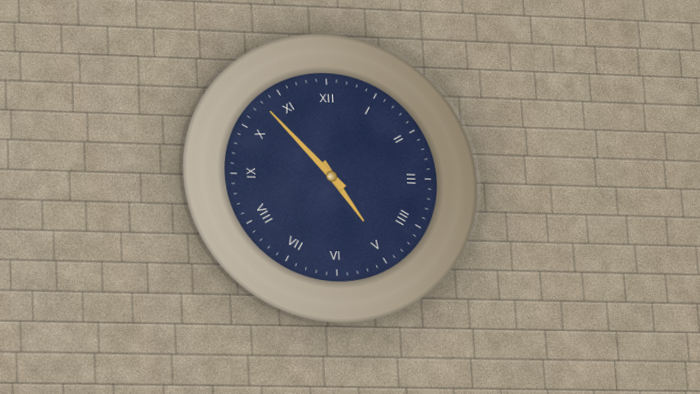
4:53
